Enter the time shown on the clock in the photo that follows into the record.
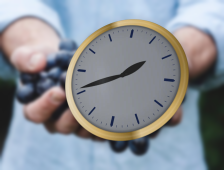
1:41
